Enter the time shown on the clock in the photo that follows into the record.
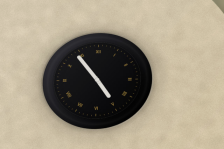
4:54
